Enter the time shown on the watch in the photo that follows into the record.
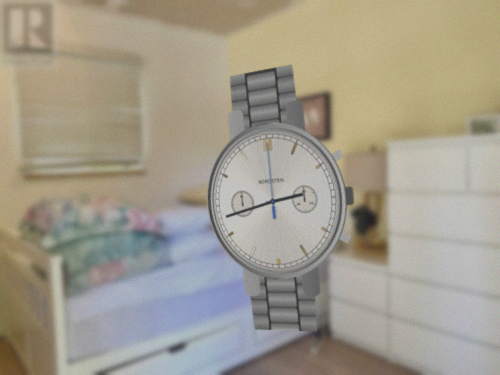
2:43
